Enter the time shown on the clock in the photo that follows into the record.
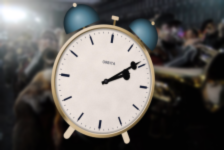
2:09
